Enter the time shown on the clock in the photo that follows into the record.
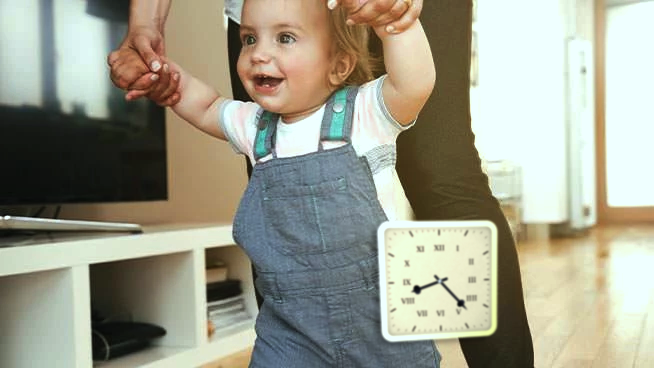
8:23
